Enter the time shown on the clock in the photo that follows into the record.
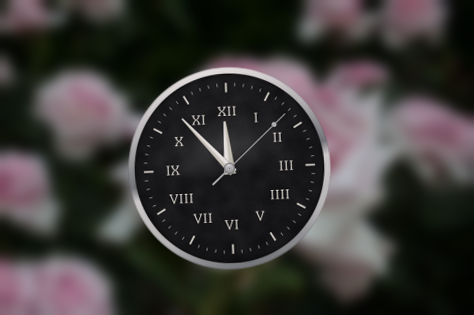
11:53:08
